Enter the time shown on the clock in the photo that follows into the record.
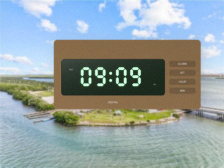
9:09
